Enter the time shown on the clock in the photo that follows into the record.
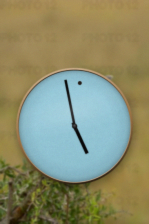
4:57
